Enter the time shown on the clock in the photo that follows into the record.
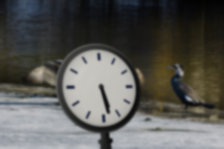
5:28
